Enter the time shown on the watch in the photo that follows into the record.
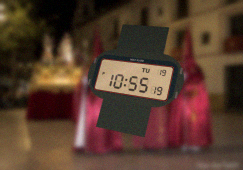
10:55:19
